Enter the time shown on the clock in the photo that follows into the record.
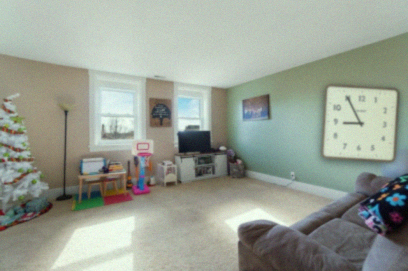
8:55
